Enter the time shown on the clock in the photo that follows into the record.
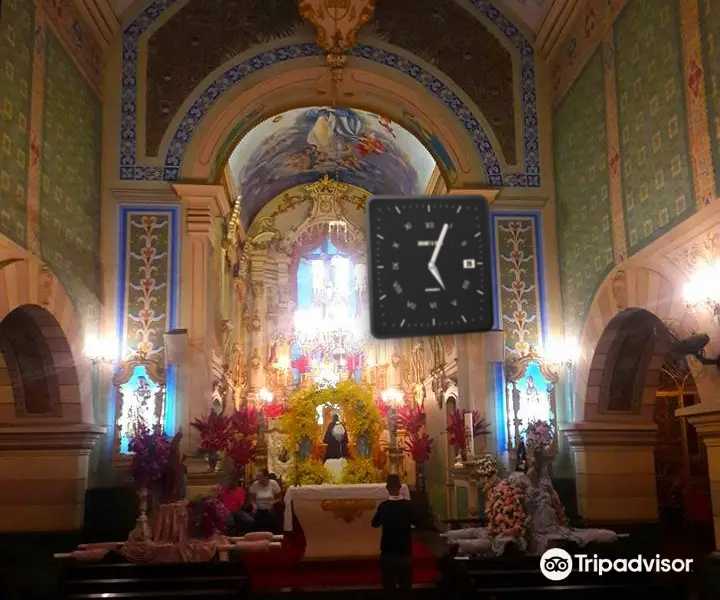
5:04
